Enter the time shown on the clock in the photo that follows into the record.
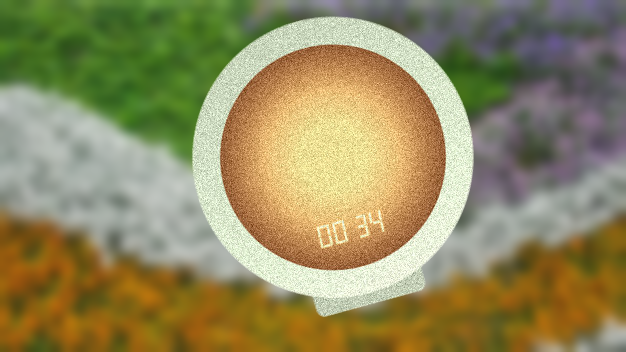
0:34
